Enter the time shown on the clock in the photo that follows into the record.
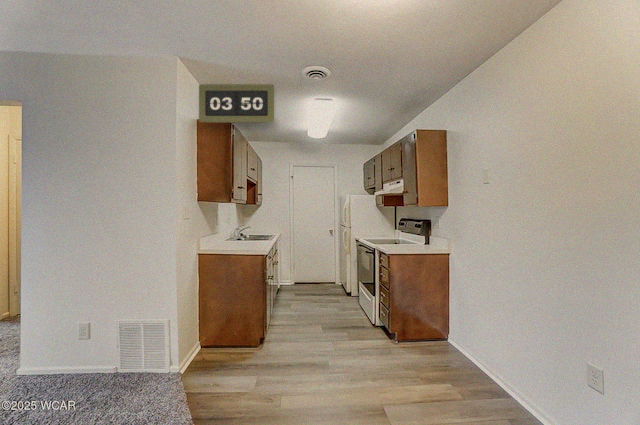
3:50
